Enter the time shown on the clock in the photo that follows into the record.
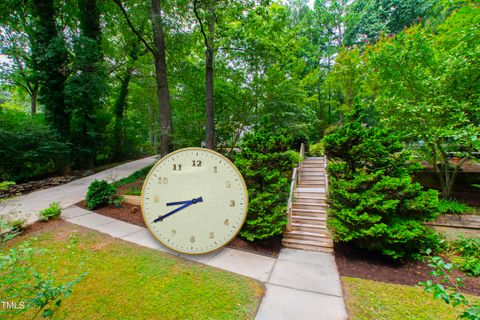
8:40
